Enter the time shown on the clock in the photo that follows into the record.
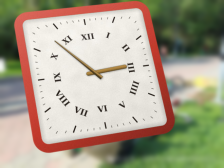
2:53
